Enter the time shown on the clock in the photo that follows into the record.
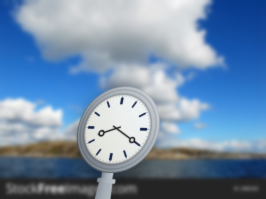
8:20
